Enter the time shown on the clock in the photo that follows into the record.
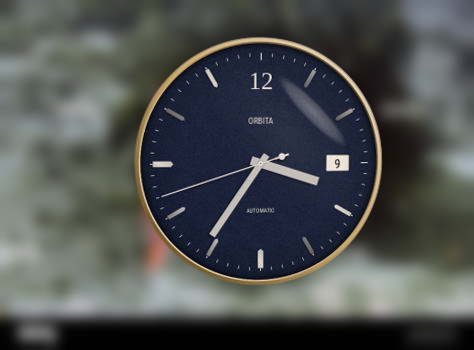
3:35:42
